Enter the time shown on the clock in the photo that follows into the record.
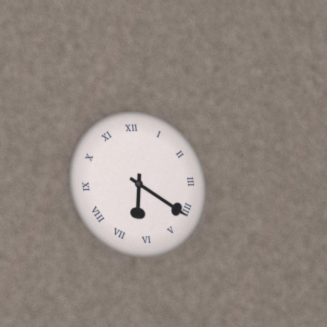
6:21
